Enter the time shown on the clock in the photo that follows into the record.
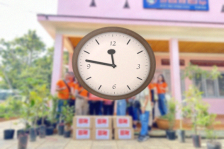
11:47
